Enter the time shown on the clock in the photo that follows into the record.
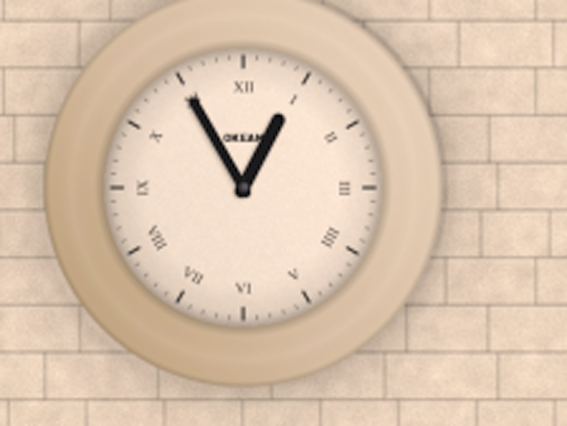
12:55
